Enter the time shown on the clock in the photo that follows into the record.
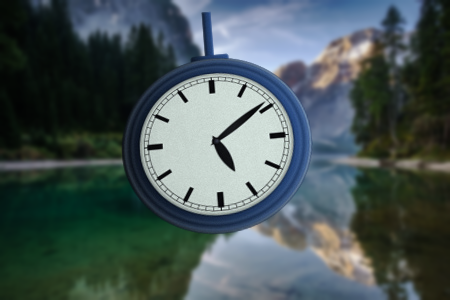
5:09
